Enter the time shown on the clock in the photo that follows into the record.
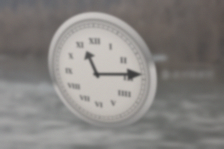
11:14
